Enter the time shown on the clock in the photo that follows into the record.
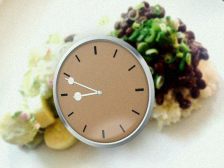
8:49
